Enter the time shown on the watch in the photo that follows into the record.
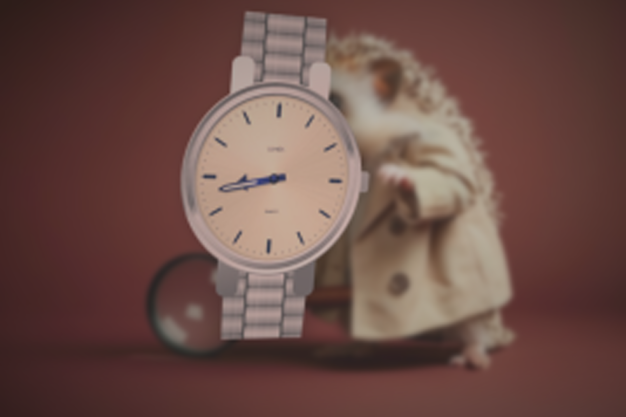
8:43
